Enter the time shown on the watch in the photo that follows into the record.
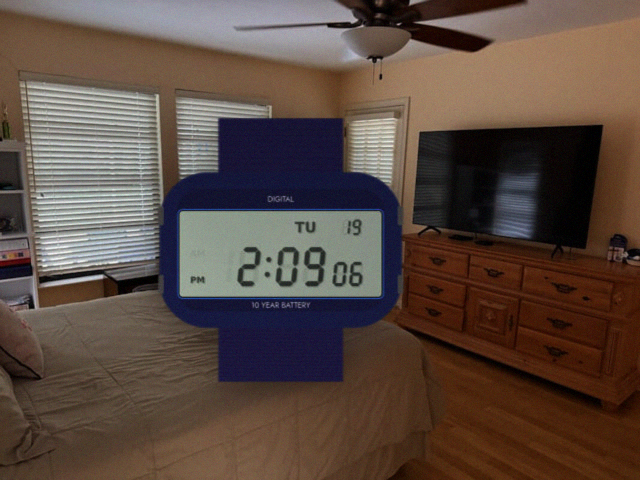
2:09:06
